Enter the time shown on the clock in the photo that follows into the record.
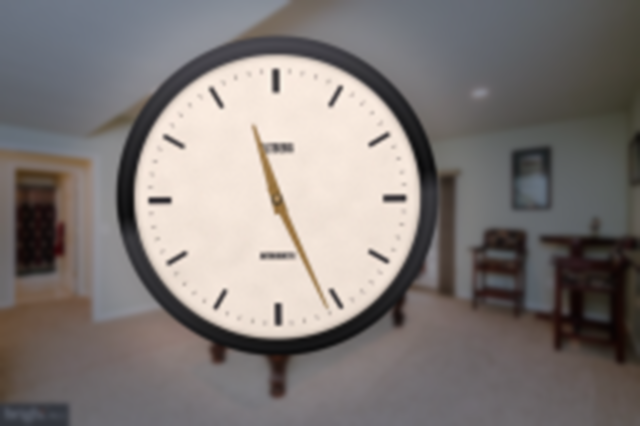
11:26
